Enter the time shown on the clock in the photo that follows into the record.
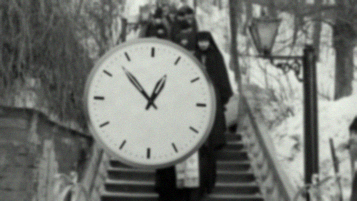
12:53
